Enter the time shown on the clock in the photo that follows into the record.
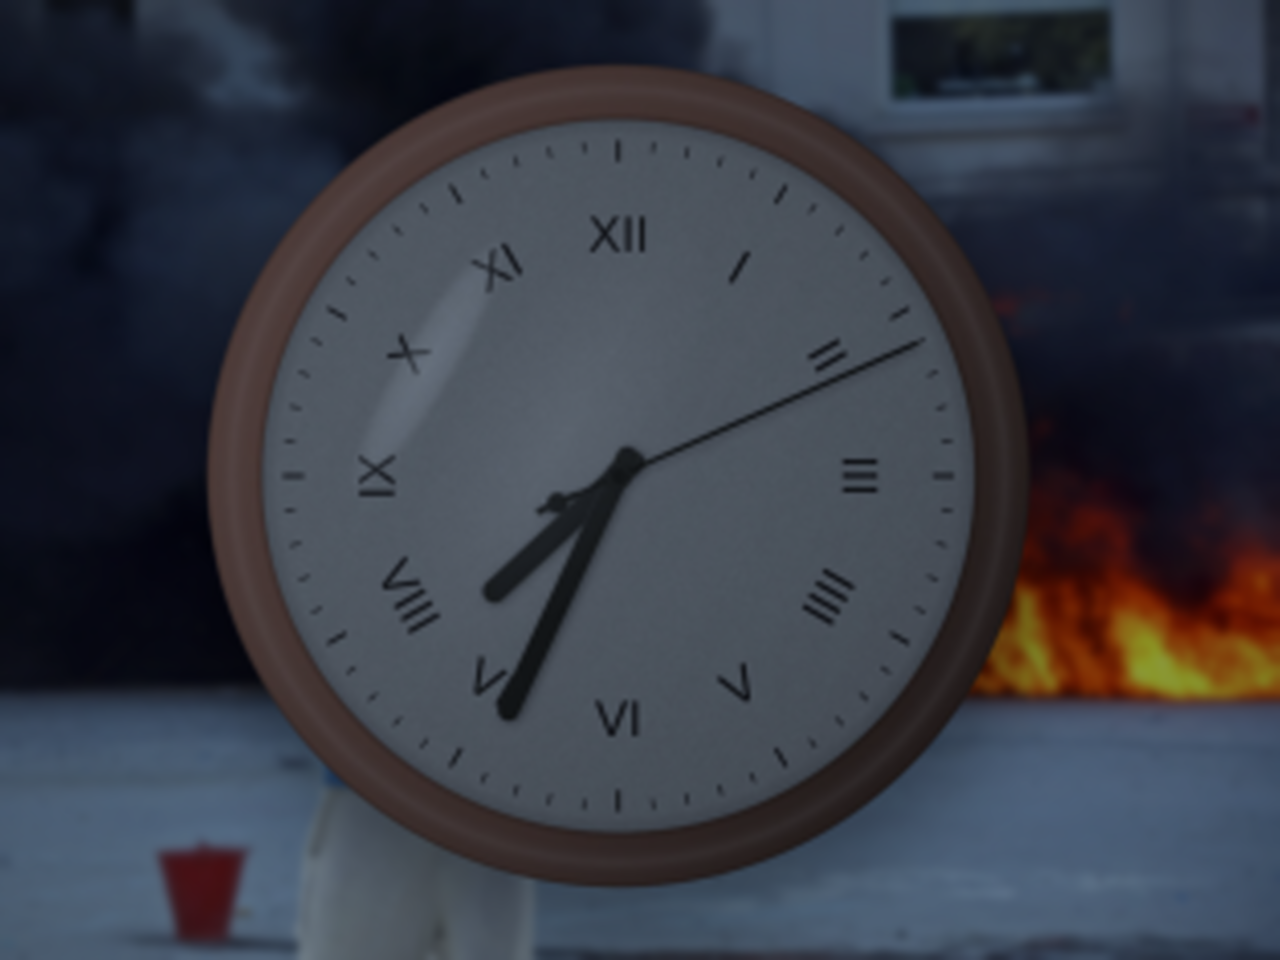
7:34:11
